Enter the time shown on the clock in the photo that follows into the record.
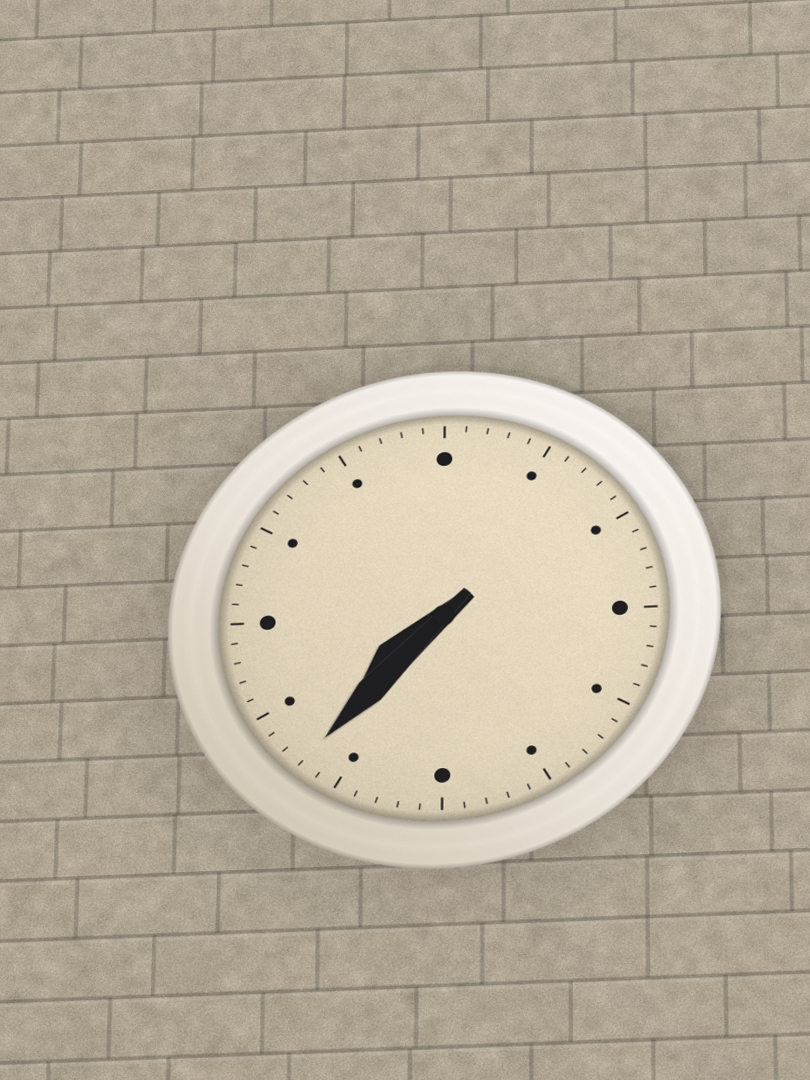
7:37
